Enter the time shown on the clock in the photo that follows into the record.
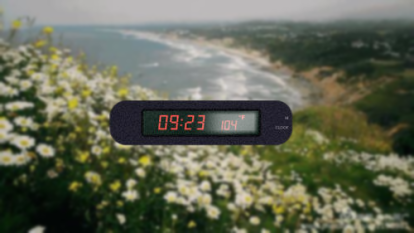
9:23
